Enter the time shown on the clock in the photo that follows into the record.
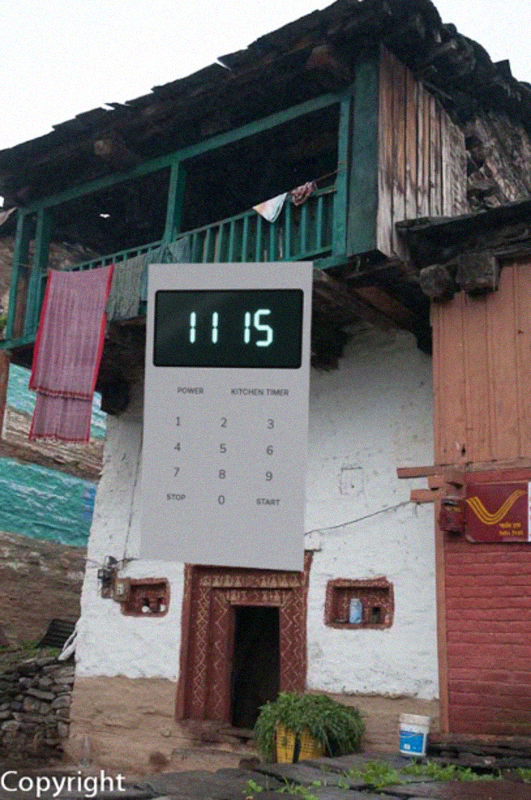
11:15
